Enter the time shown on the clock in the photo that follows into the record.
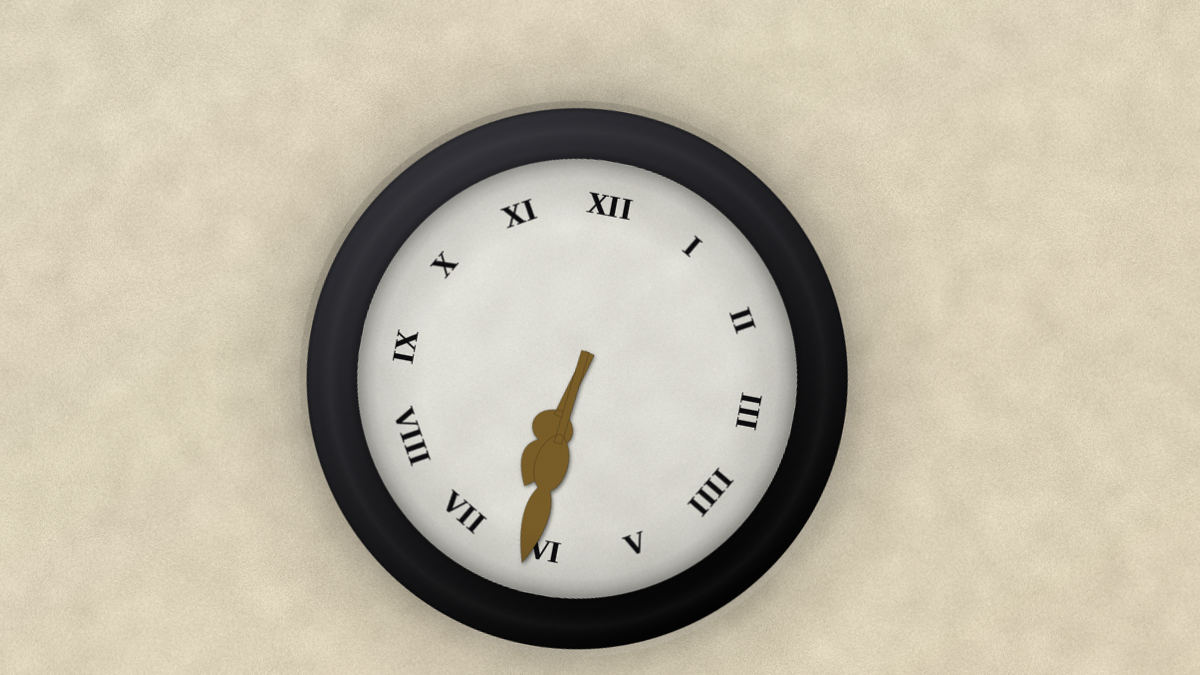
6:31
